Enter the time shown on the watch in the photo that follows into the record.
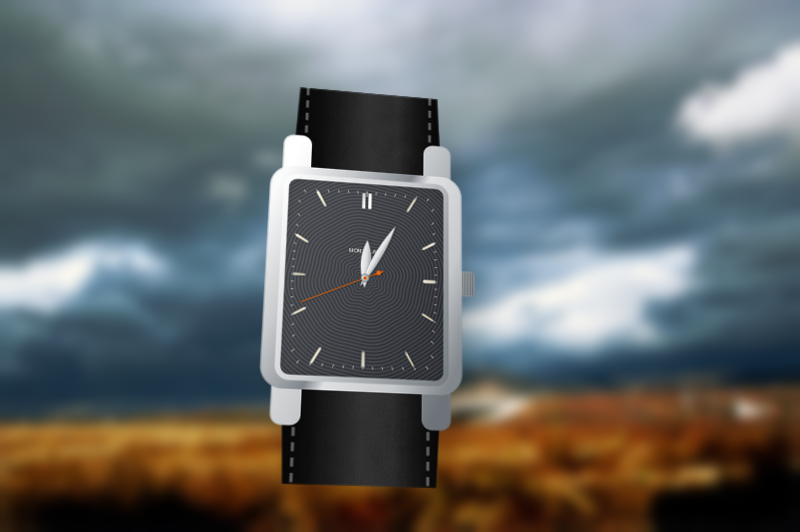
12:04:41
